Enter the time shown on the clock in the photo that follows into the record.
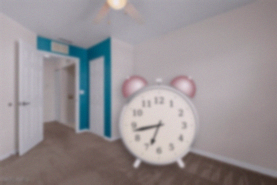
6:43
